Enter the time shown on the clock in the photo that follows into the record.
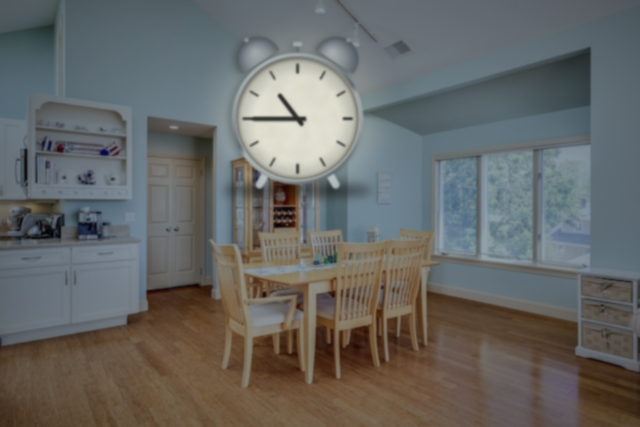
10:45
